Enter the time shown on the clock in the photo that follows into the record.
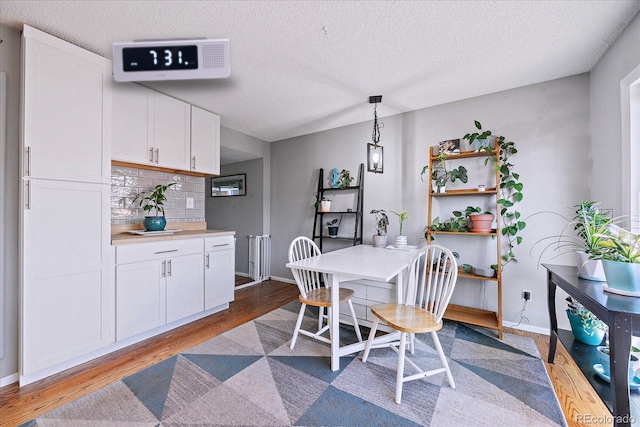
7:31
